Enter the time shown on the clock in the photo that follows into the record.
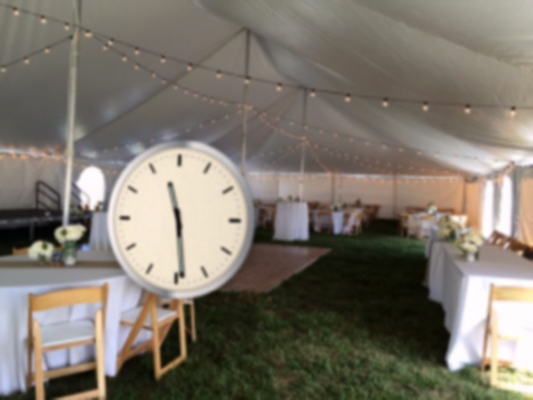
11:29
